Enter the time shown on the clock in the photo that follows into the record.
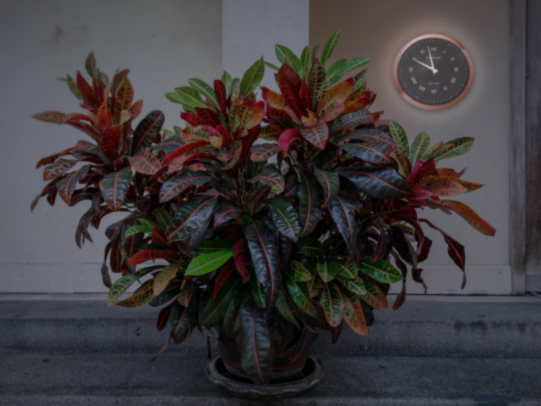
9:58
